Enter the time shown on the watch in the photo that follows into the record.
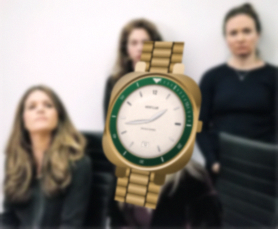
1:43
